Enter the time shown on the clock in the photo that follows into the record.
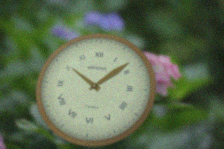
10:08
